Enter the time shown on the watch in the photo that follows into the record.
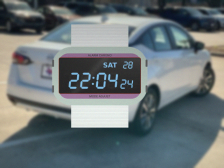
22:04:24
